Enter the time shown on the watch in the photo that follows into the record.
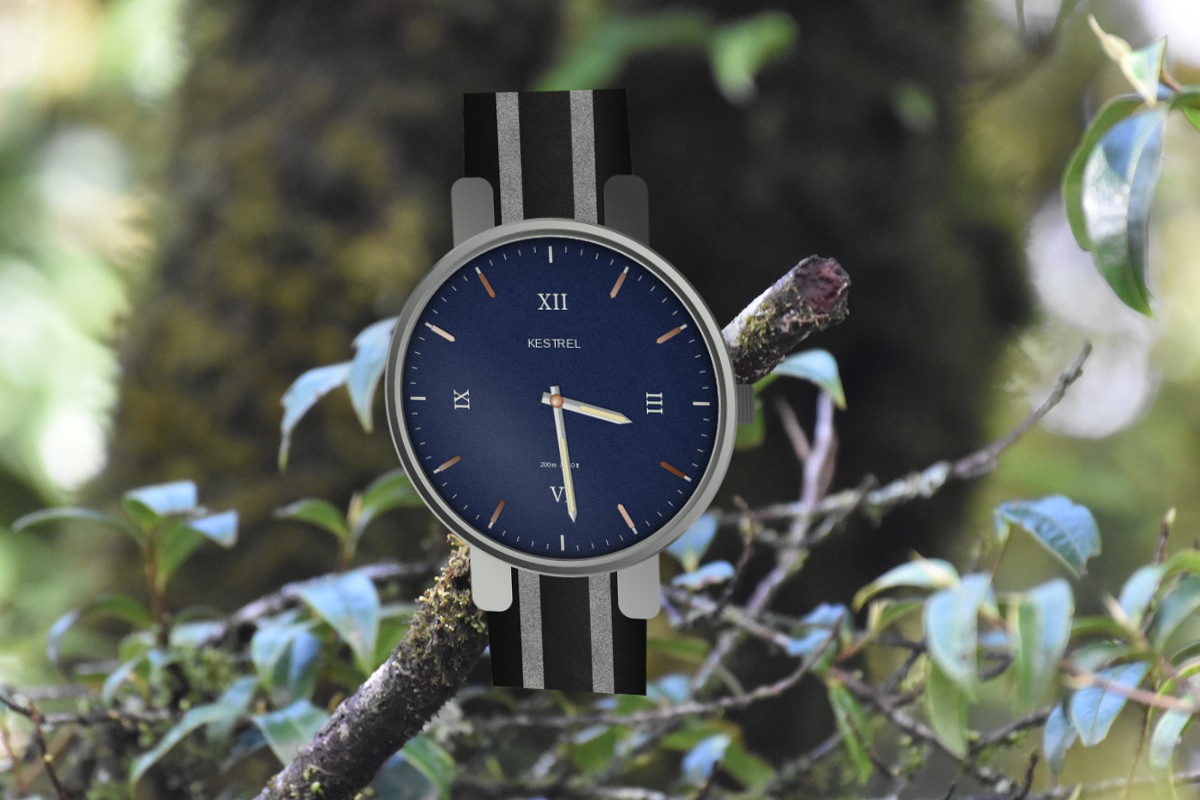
3:29
